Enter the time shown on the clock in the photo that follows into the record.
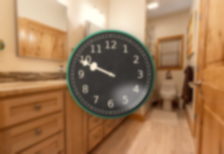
9:49
